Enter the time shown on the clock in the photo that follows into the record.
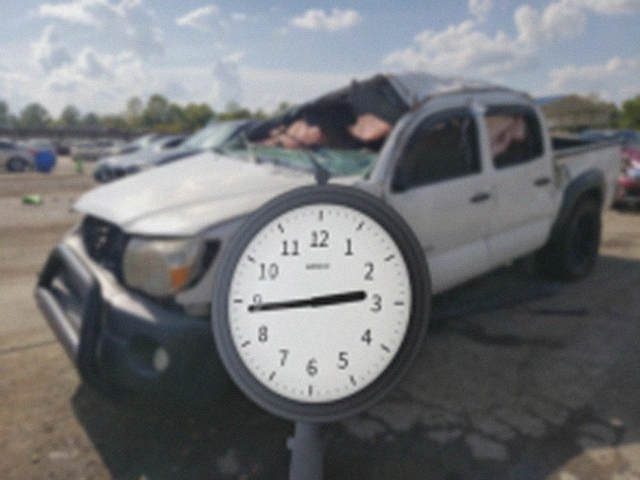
2:44
